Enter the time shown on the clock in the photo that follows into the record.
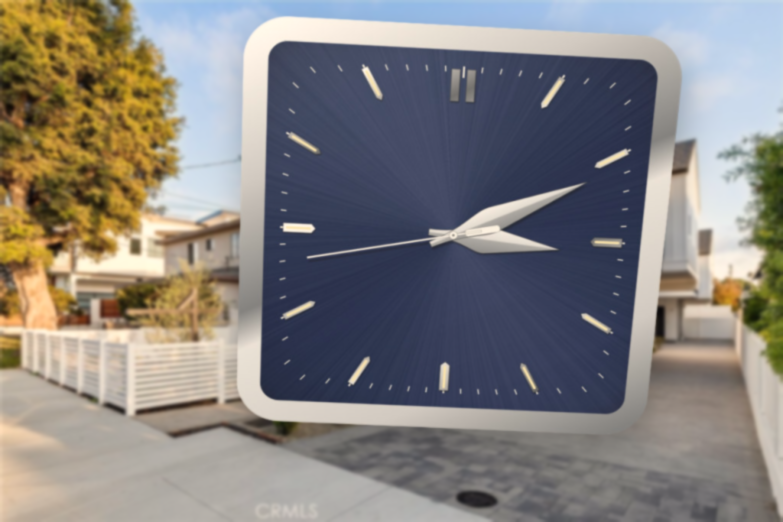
3:10:43
